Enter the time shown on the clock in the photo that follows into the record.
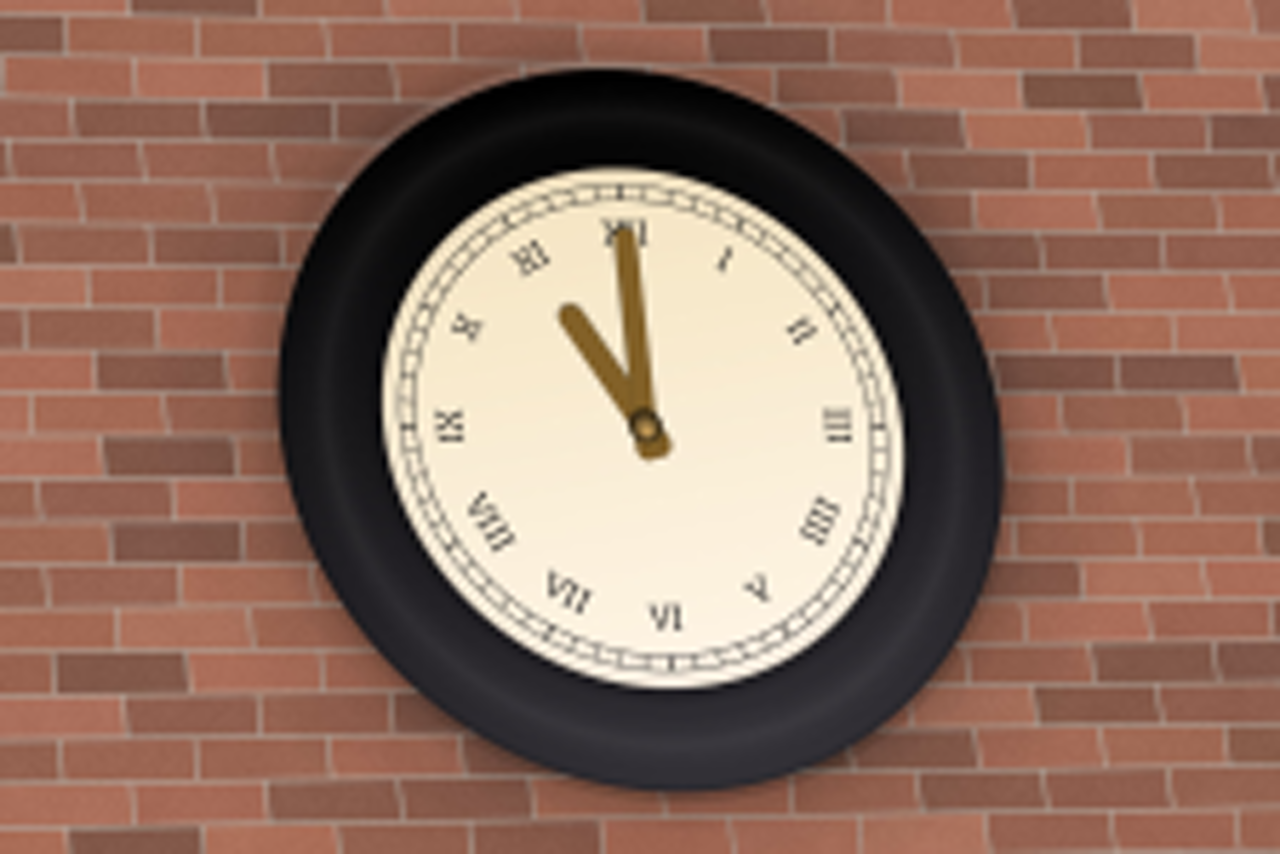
11:00
